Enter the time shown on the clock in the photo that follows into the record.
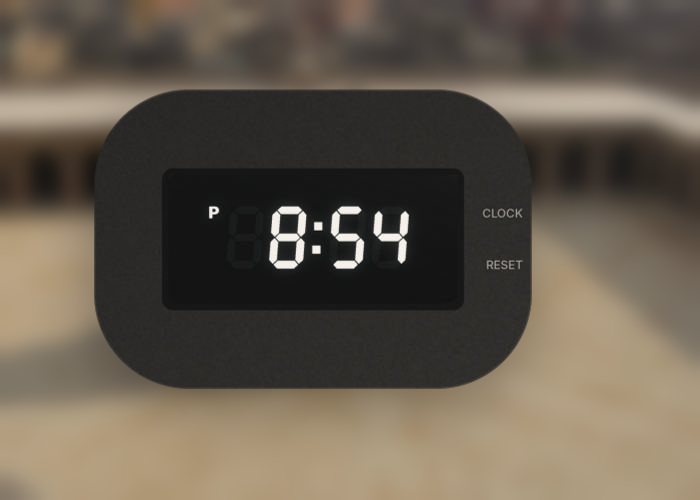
8:54
